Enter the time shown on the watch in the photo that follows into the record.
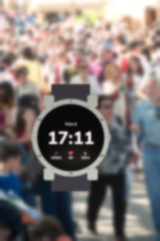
17:11
